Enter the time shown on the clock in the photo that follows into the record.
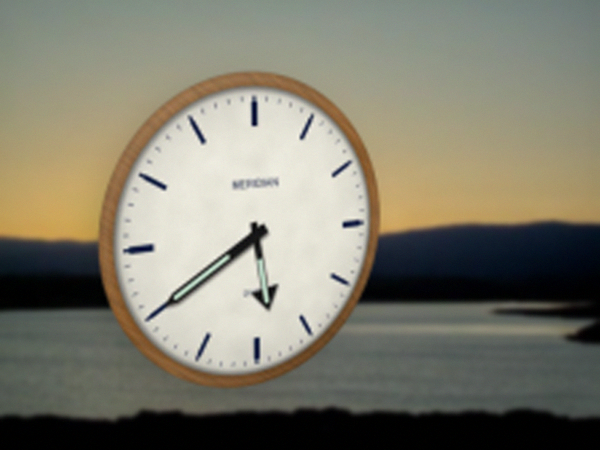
5:40
